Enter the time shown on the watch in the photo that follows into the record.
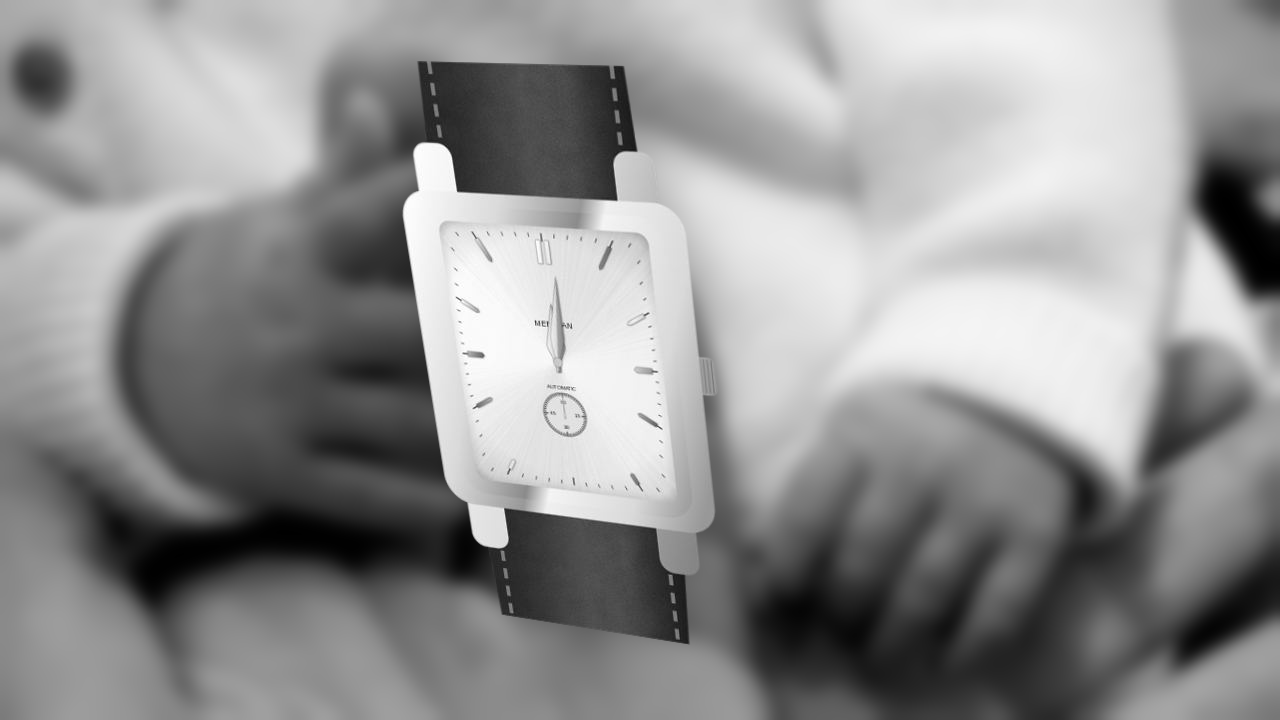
12:01
